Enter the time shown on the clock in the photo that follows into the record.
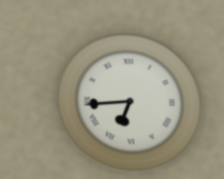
6:44
